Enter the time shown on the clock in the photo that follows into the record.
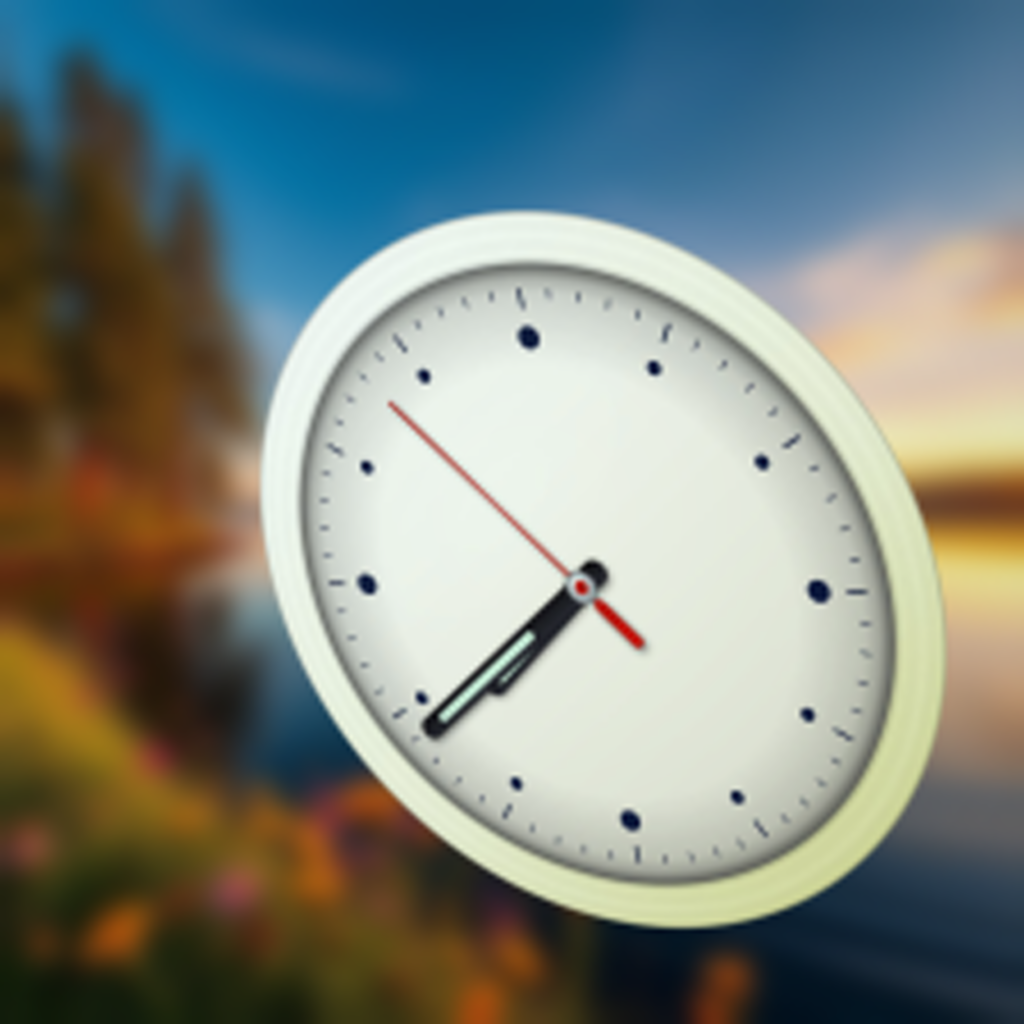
7:38:53
